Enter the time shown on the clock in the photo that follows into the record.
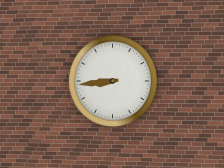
8:44
